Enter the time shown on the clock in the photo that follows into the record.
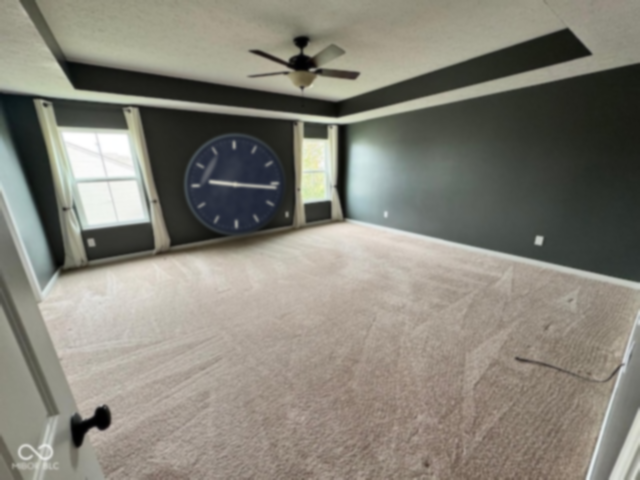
9:16
